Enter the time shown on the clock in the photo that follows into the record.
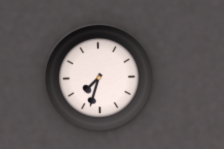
7:33
